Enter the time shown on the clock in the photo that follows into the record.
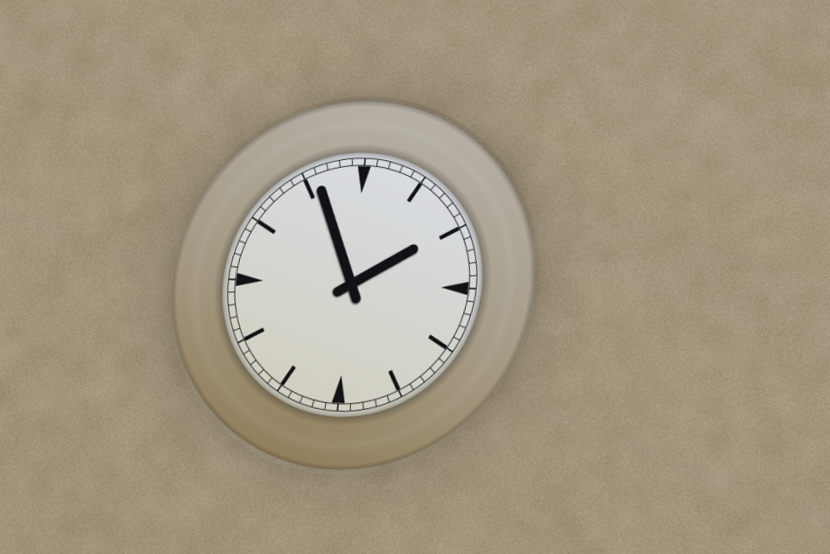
1:56
